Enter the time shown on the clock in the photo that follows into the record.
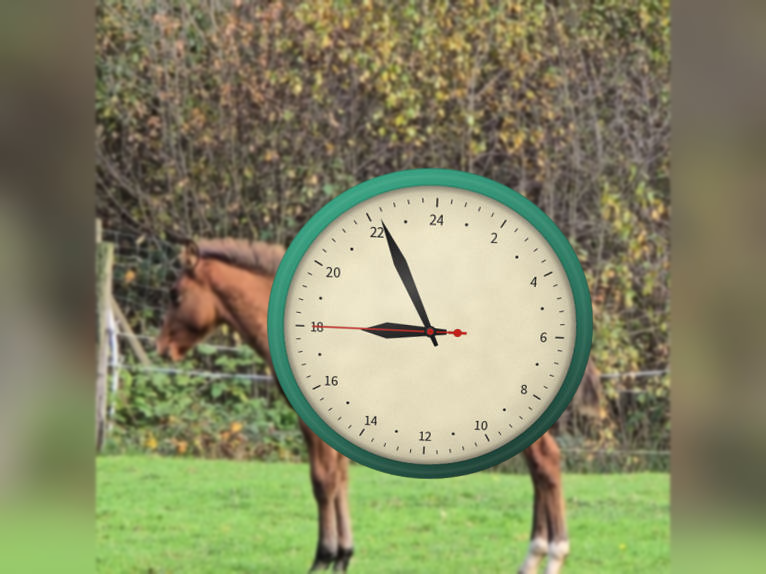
17:55:45
